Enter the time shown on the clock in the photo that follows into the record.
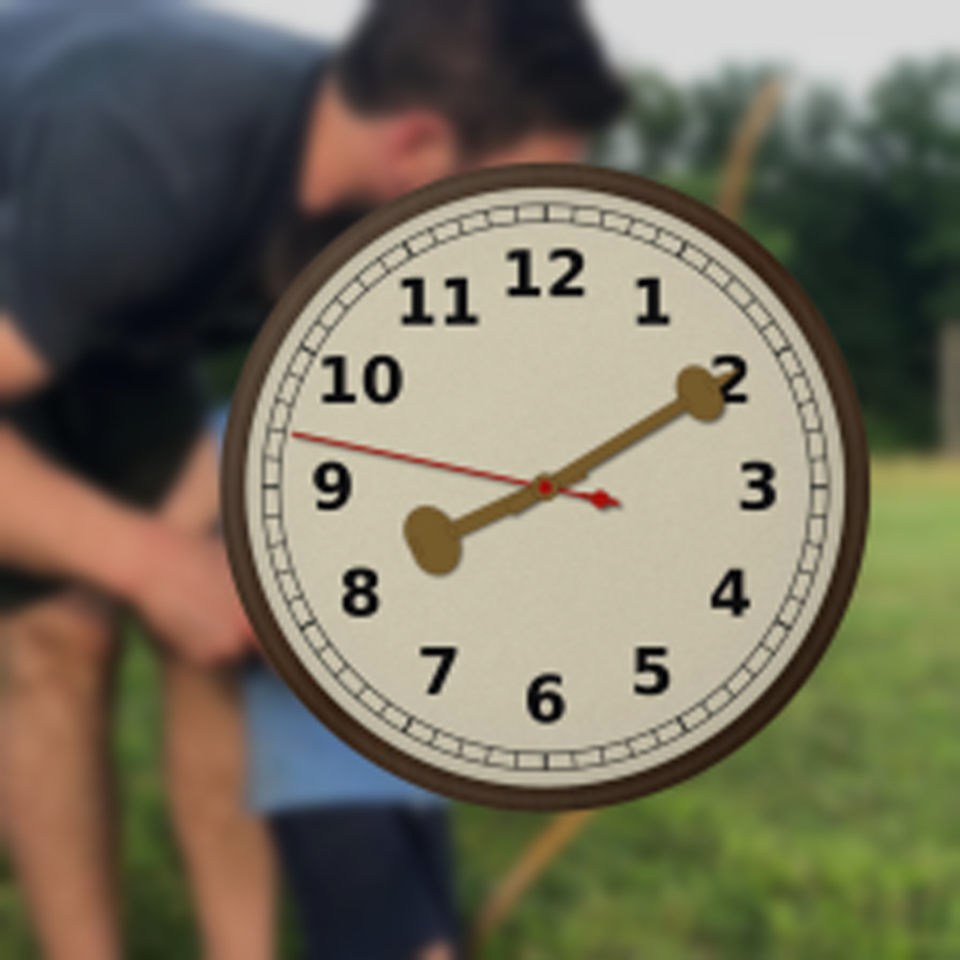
8:09:47
